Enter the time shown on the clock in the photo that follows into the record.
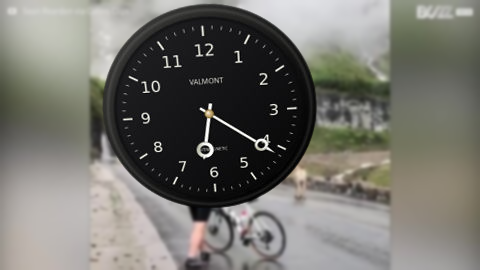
6:21
